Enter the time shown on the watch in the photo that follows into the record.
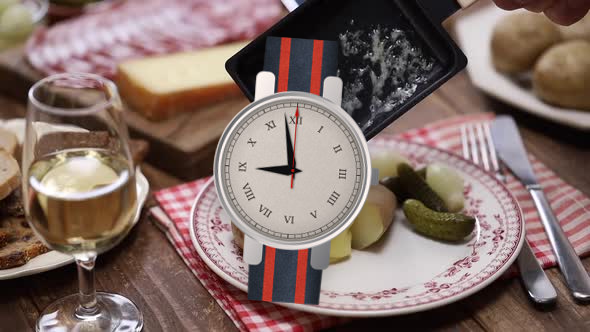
8:58:00
